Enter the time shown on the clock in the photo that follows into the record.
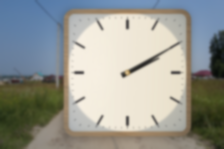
2:10
